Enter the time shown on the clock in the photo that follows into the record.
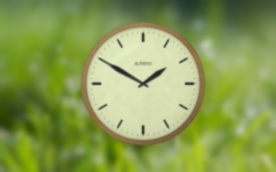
1:50
